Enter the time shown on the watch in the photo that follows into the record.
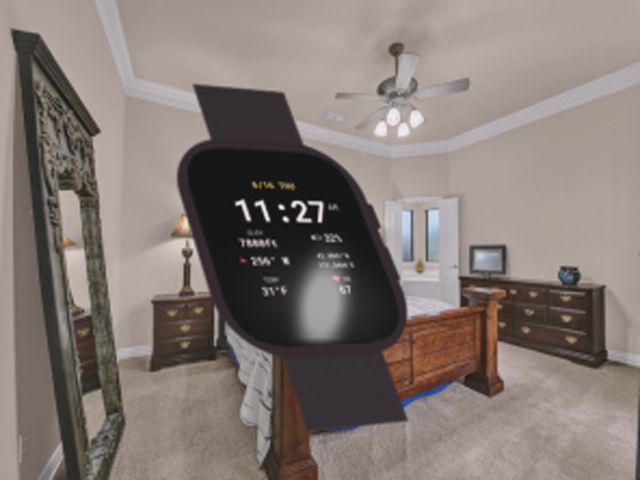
11:27
